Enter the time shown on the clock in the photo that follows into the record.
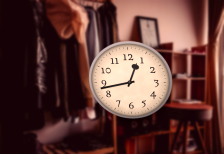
12:43
